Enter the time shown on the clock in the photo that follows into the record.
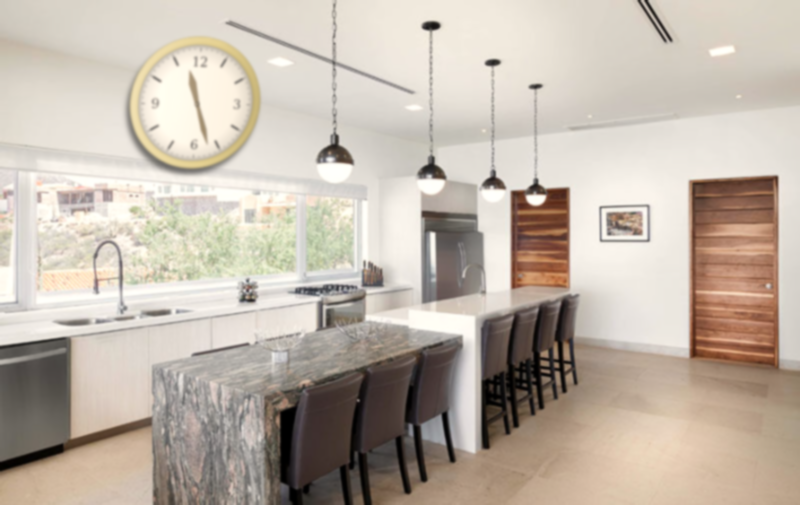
11:27
